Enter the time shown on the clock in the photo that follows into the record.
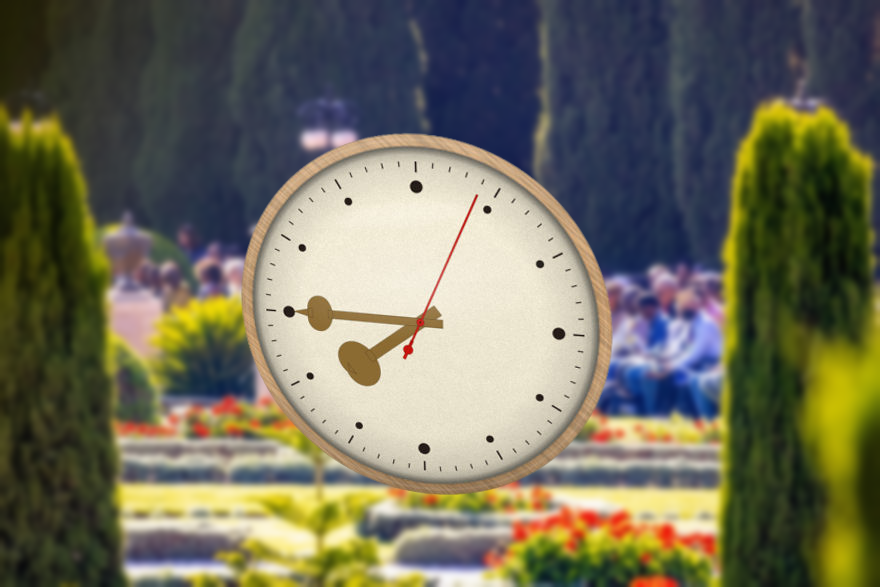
7:45:04
